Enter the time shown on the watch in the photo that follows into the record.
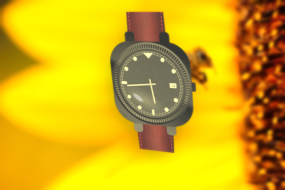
5:44
